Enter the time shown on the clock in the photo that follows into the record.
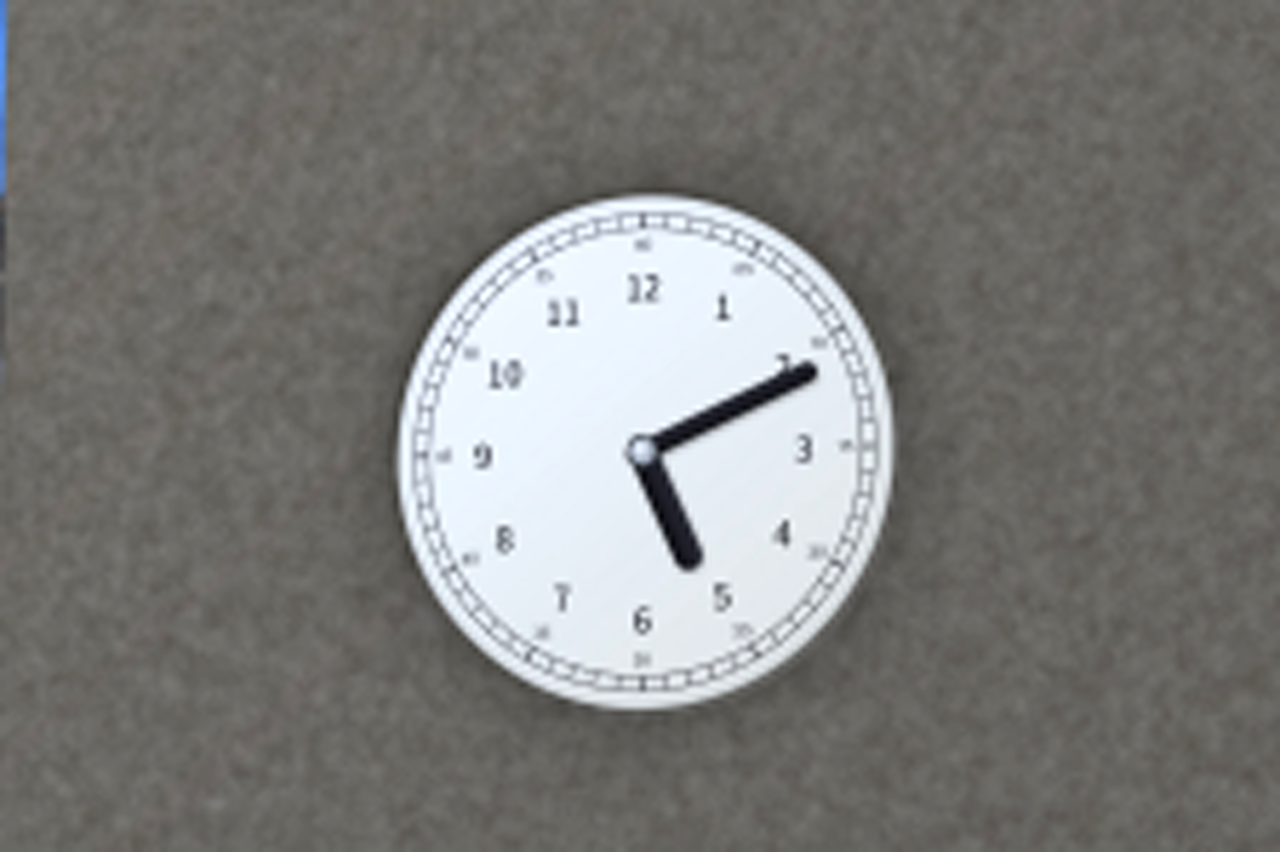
5:11
